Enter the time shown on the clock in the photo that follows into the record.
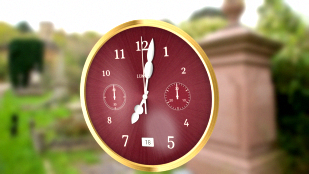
7:02
